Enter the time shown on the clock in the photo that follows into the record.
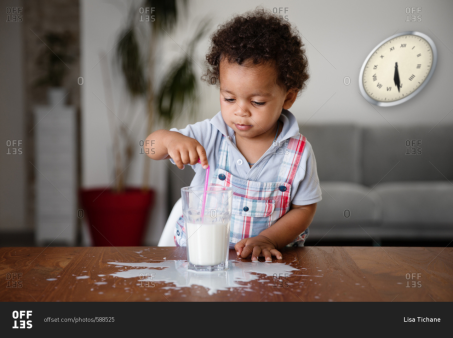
5:26
